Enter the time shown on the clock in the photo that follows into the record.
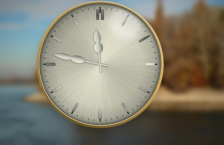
11:47
